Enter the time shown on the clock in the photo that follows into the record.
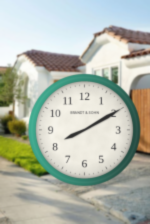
8:10
